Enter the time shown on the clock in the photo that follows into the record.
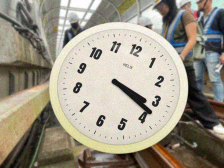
3:18
